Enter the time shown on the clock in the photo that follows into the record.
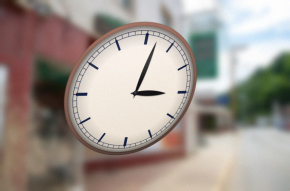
3:02
